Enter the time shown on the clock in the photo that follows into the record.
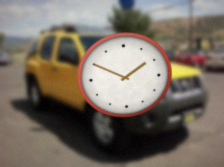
1:50
